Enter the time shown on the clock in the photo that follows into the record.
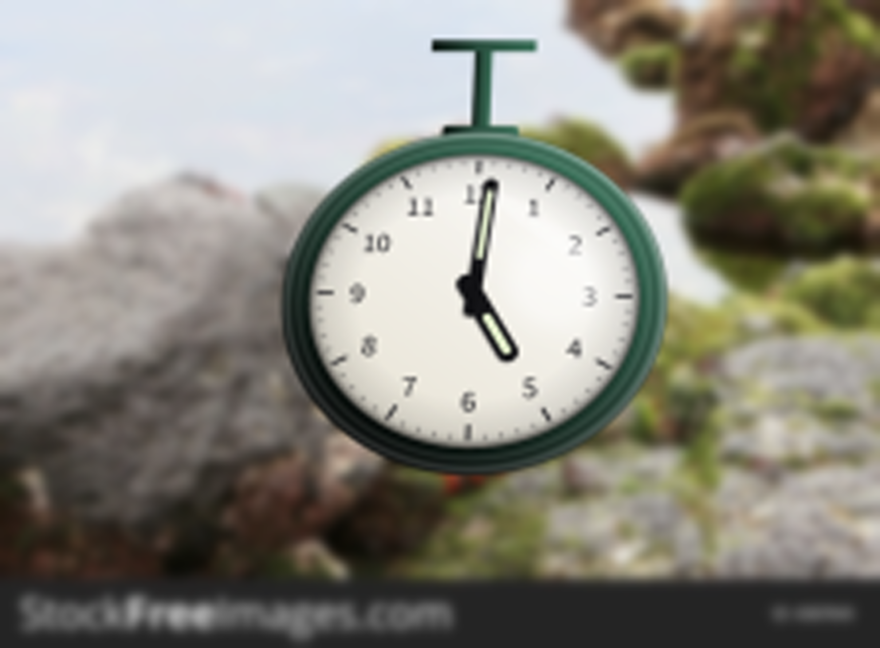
5:01
